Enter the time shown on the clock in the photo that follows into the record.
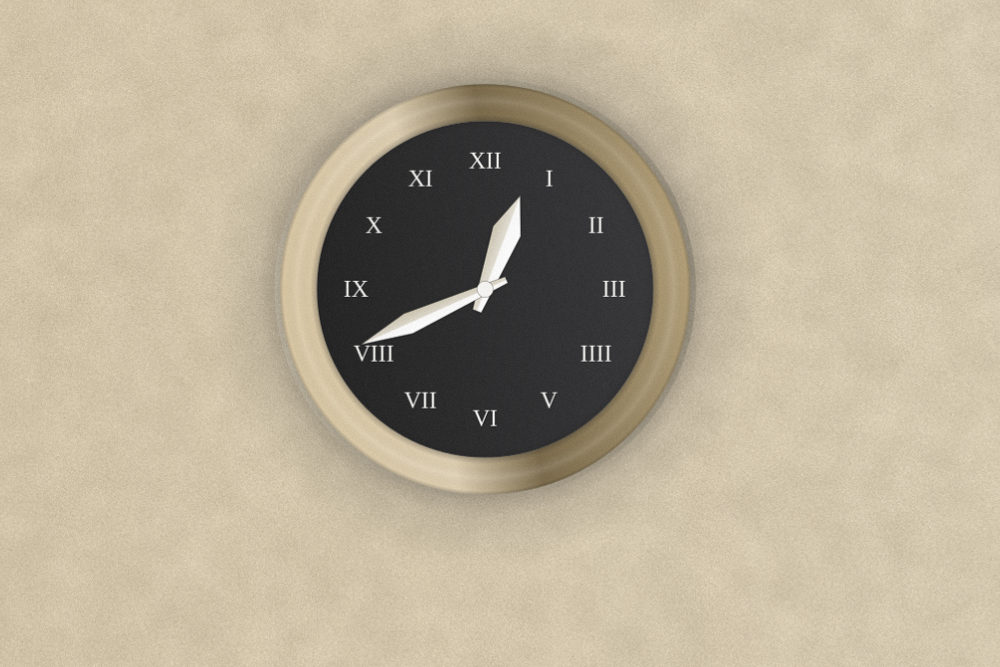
12:41
